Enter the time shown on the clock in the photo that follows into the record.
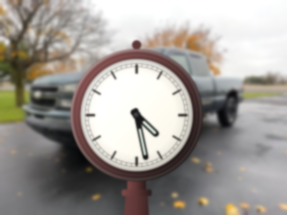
4:28
